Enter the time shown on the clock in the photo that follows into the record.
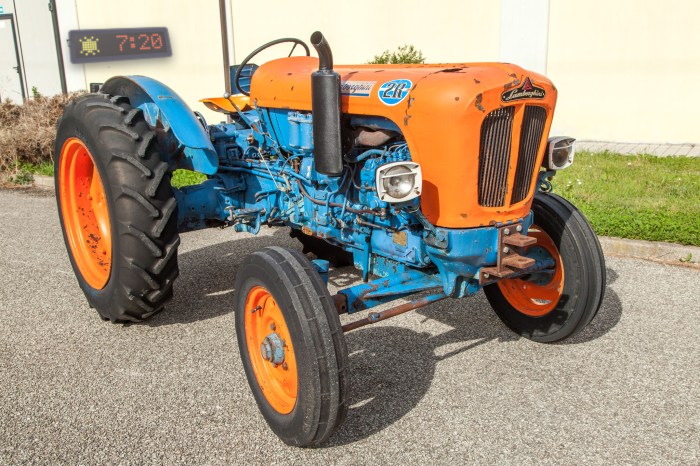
7:20
